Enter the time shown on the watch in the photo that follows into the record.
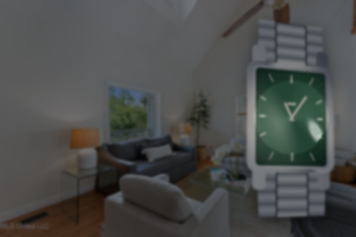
11:06
